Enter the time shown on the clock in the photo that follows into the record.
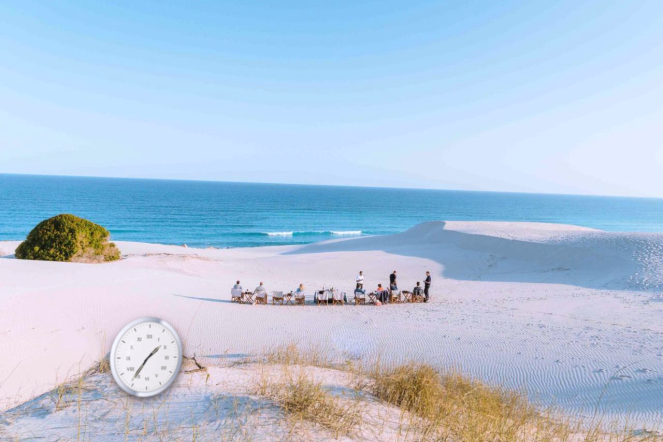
1:36
